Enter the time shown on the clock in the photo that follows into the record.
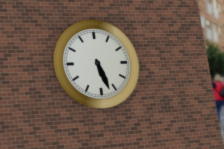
5:27
